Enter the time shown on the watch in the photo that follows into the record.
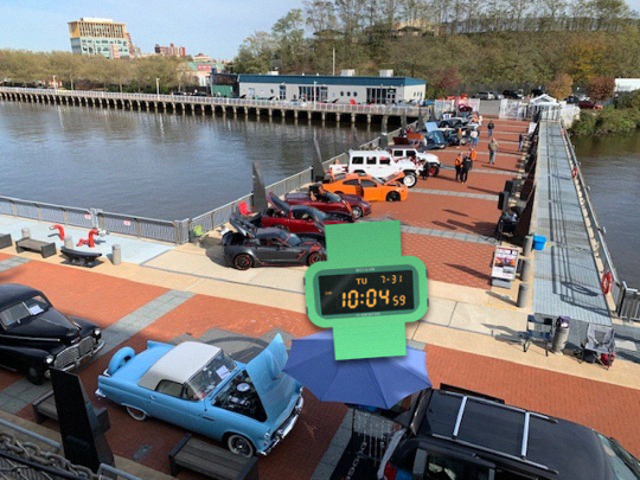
10:04:59
